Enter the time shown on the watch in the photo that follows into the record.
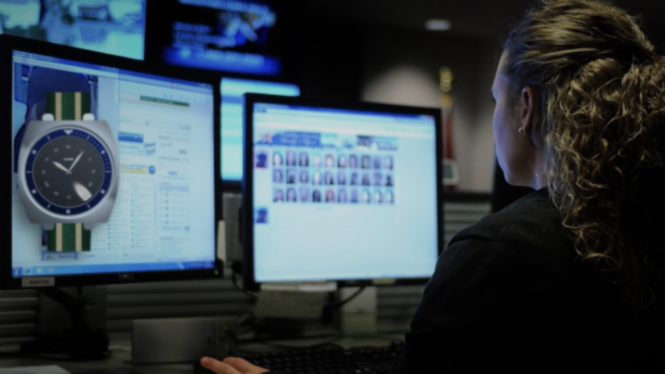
10:06
